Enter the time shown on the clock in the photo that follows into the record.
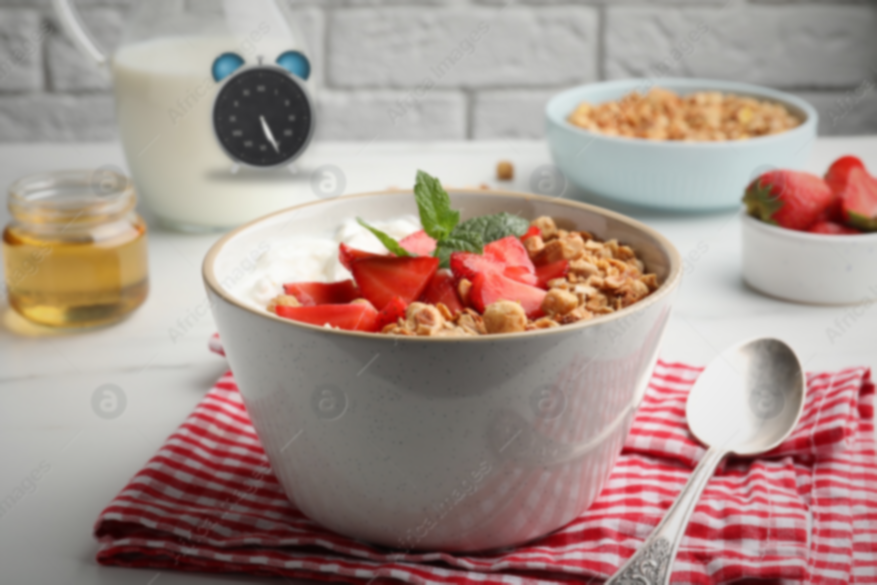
5:26
